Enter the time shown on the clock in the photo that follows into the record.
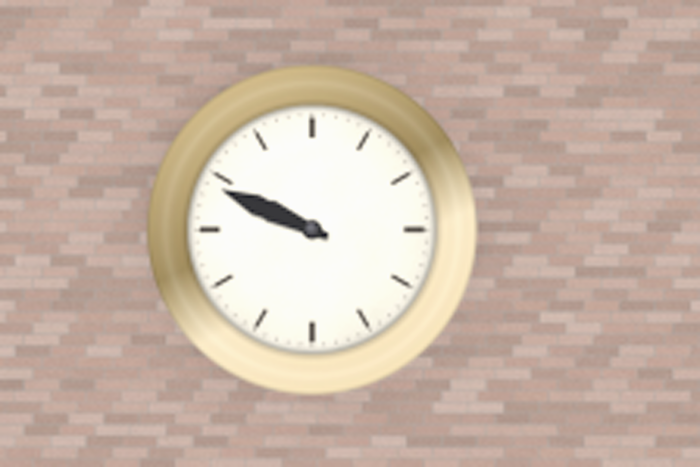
9:49
